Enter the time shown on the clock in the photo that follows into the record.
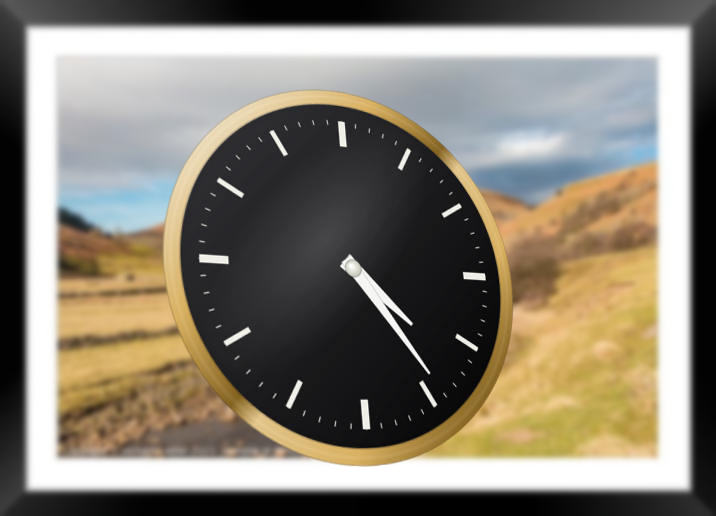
4:24
